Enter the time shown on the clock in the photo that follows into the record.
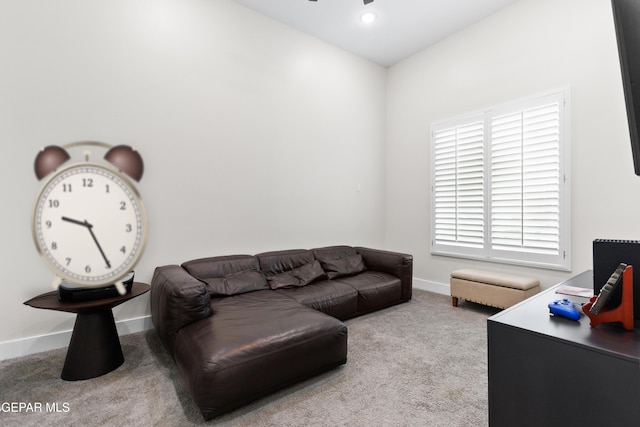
9:25
